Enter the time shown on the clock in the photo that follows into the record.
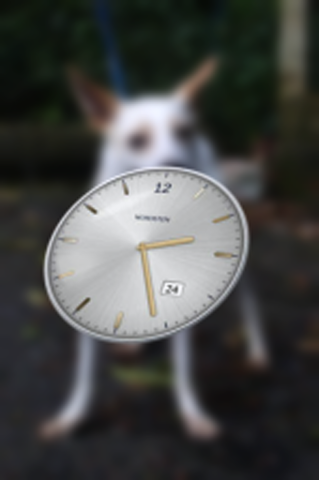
2:26
